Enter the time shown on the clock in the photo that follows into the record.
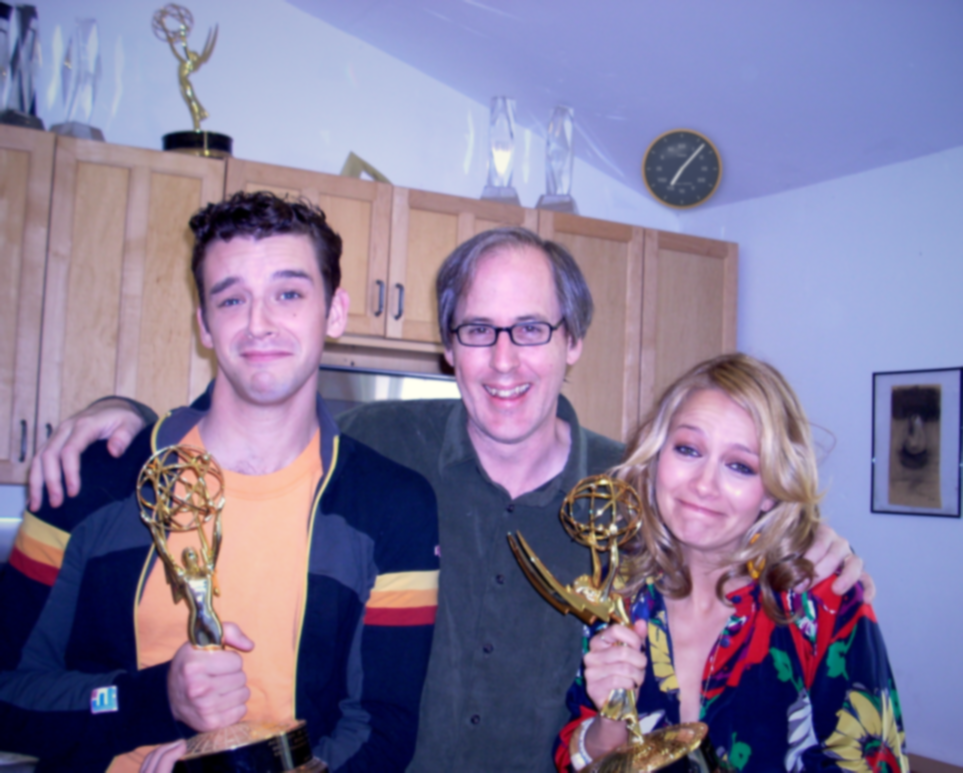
7:07
